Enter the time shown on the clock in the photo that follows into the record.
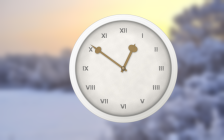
12:51
